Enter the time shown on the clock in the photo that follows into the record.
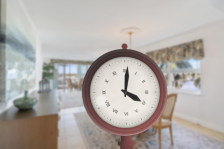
4:01
